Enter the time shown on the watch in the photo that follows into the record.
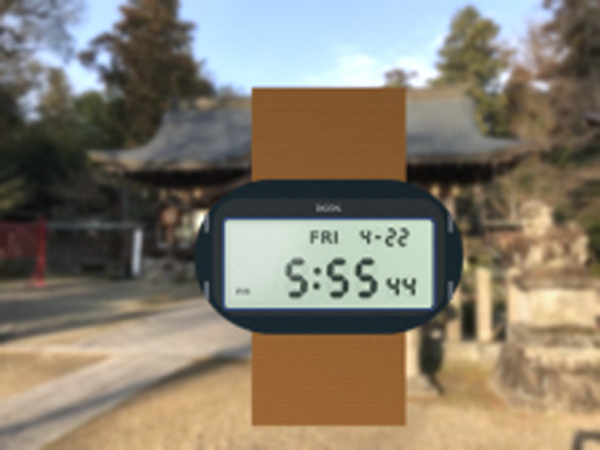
5:55:44
